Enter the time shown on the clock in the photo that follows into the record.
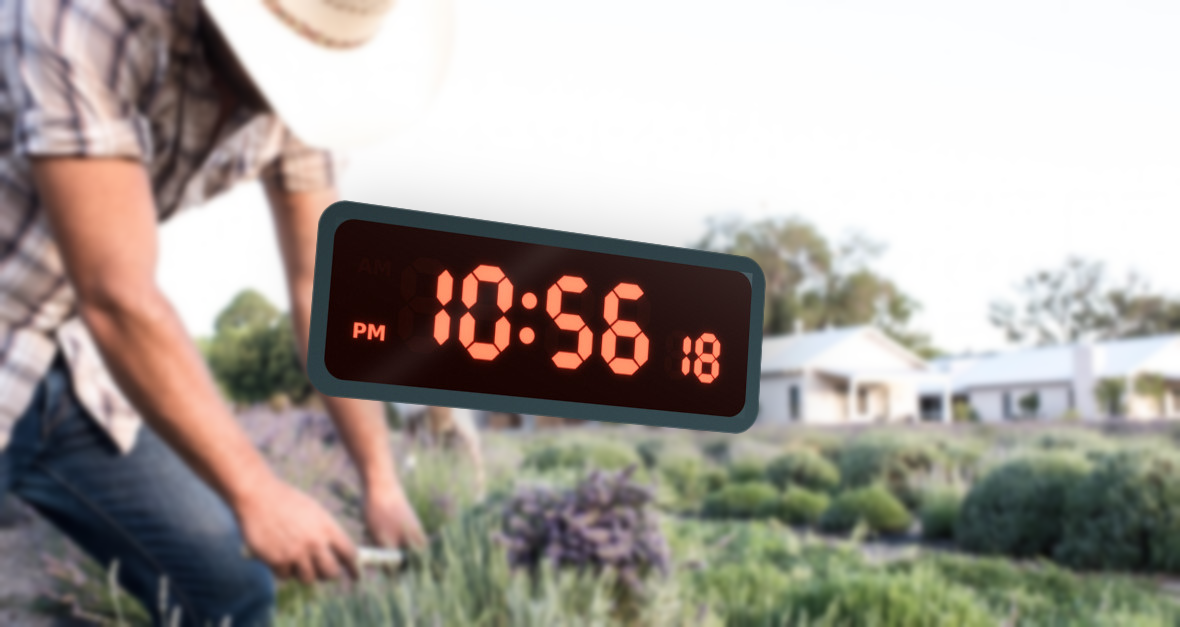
10:56:18
